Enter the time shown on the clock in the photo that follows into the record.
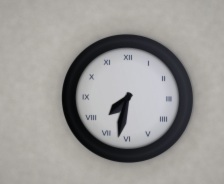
7:32
